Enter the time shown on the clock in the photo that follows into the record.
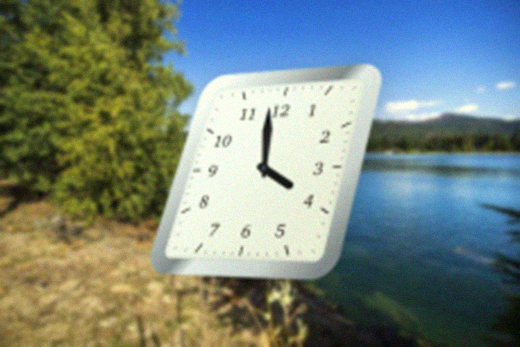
3:58
